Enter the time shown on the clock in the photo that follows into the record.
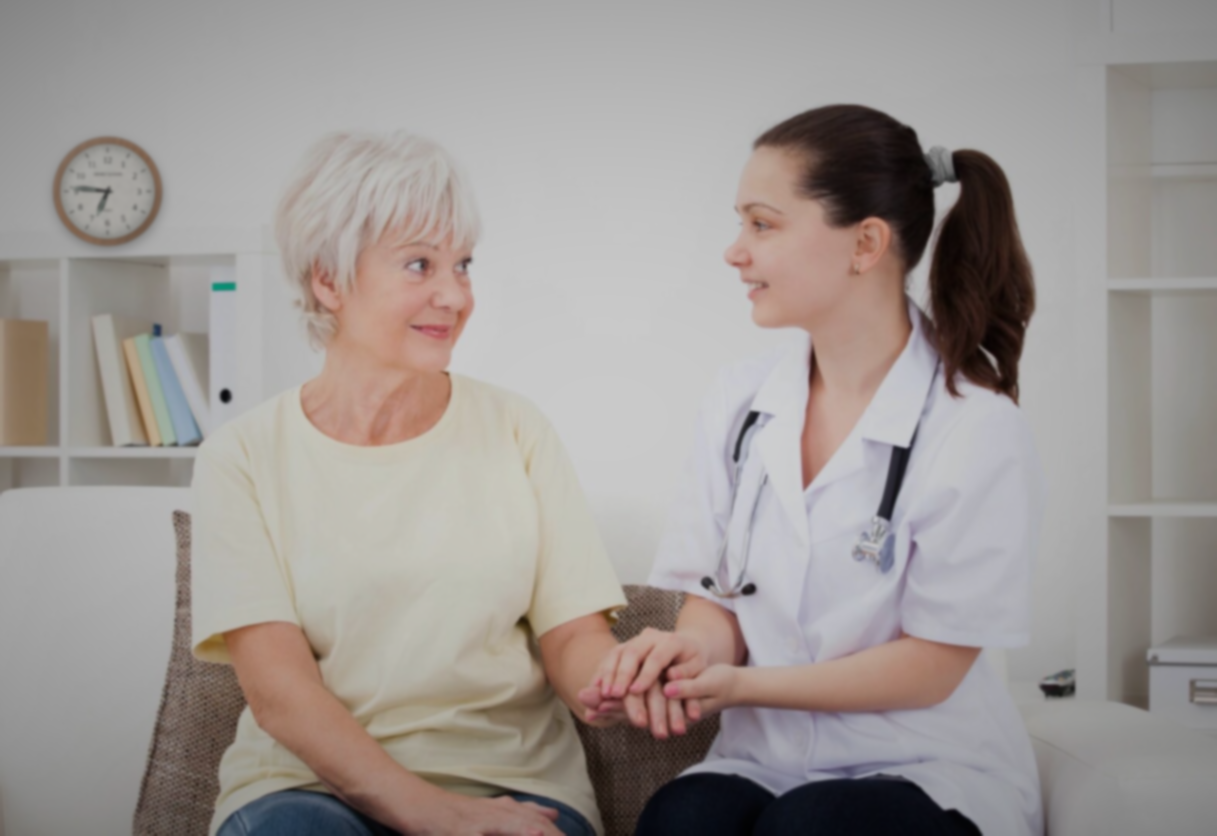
6:46
